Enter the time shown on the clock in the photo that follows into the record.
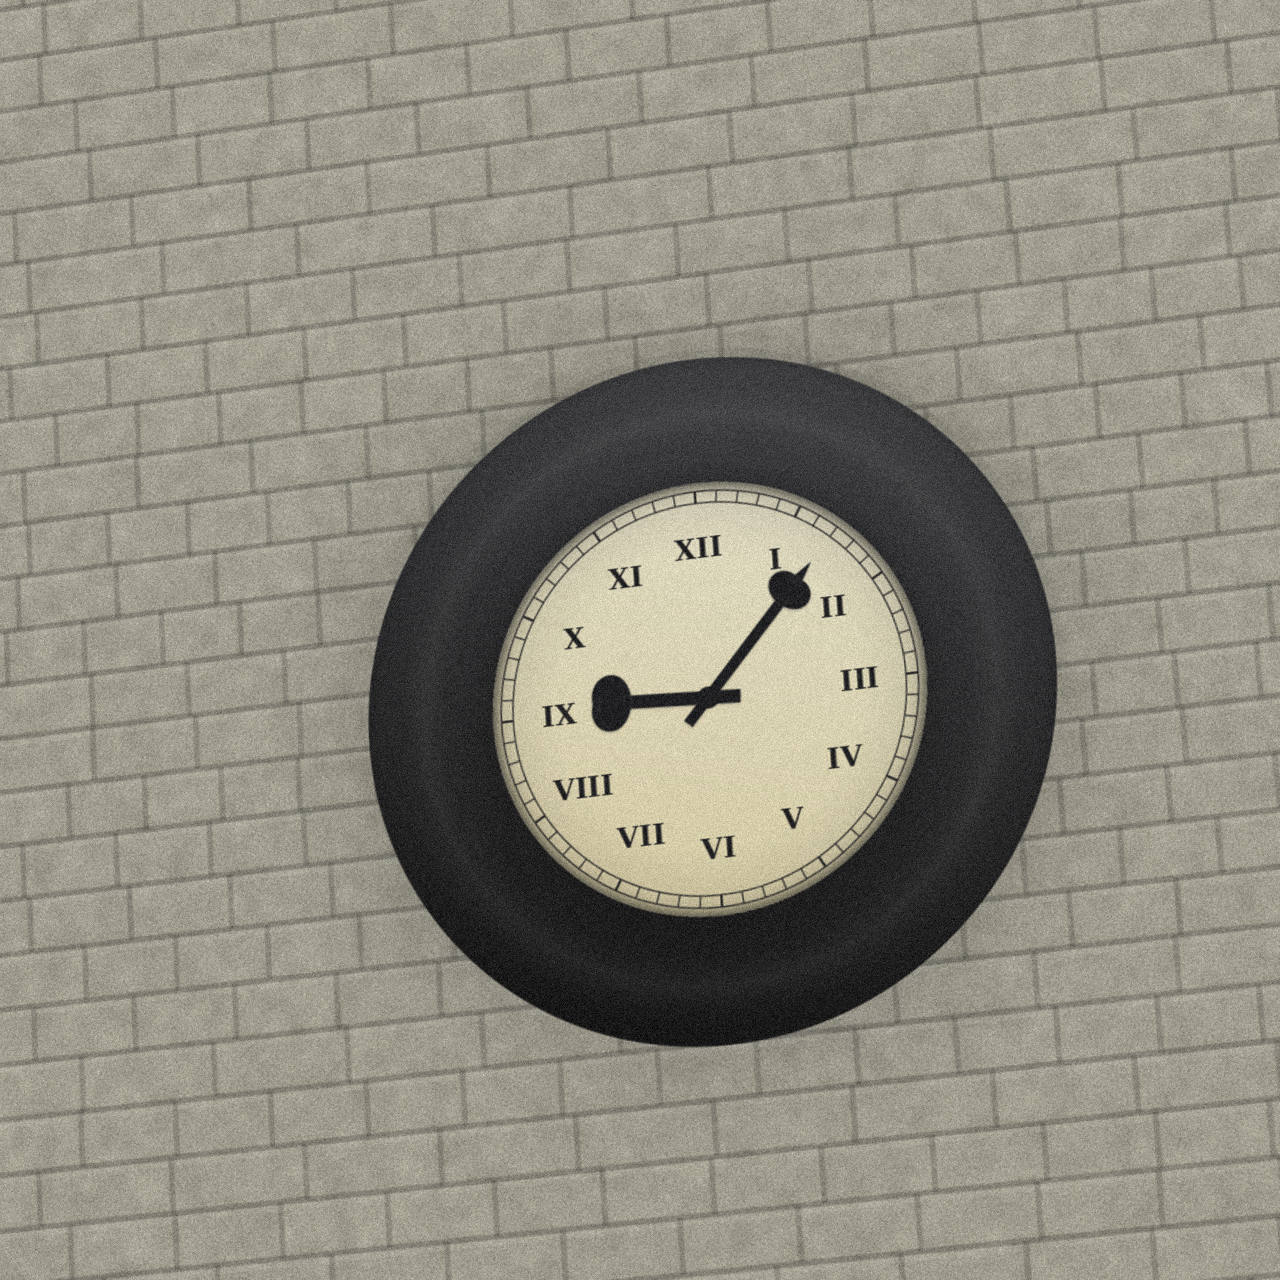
9:07
